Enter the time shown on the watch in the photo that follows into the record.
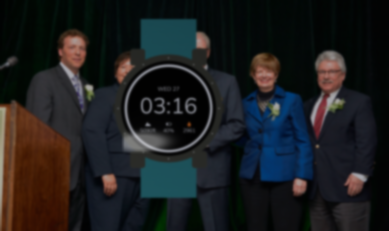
3:16
